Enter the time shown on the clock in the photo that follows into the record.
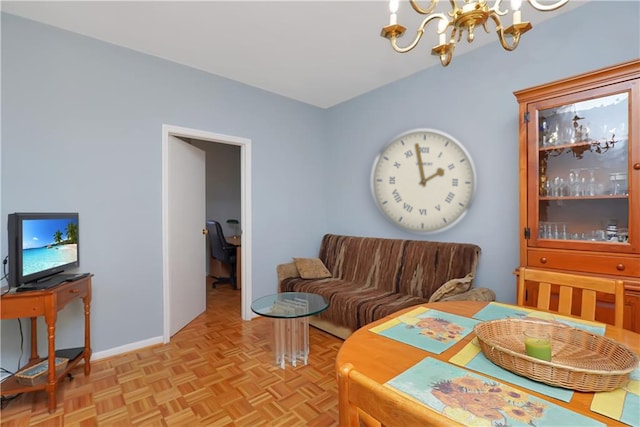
1:58
